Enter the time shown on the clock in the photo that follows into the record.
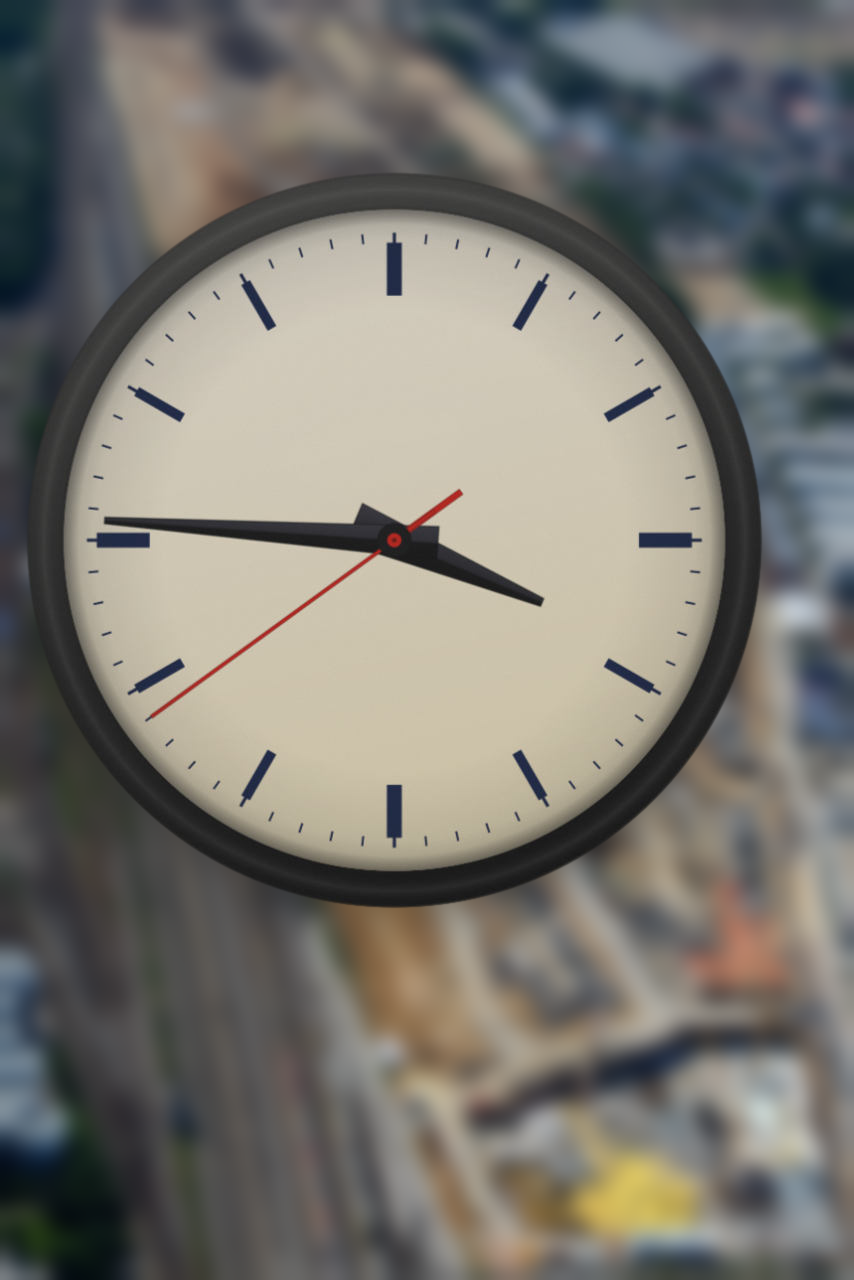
3:45:39
